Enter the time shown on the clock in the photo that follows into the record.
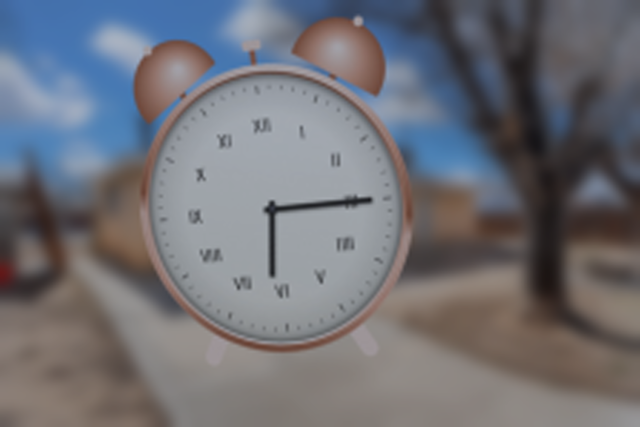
6:15
